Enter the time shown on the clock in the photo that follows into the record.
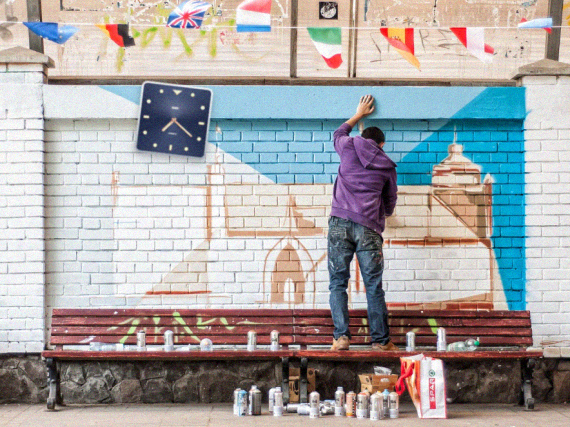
7:21
